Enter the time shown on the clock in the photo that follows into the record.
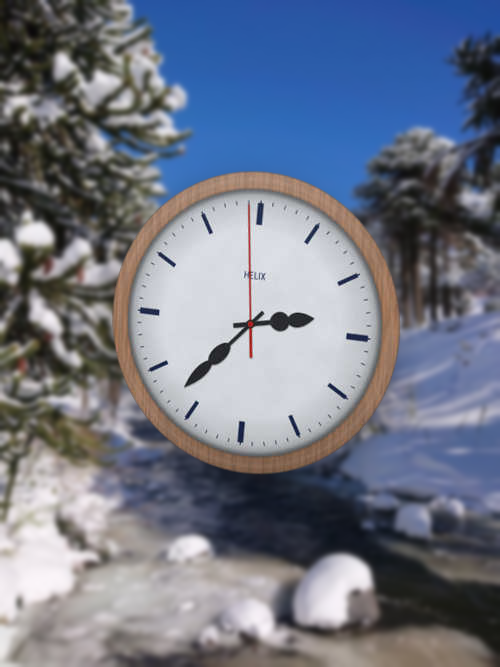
2:36:59
